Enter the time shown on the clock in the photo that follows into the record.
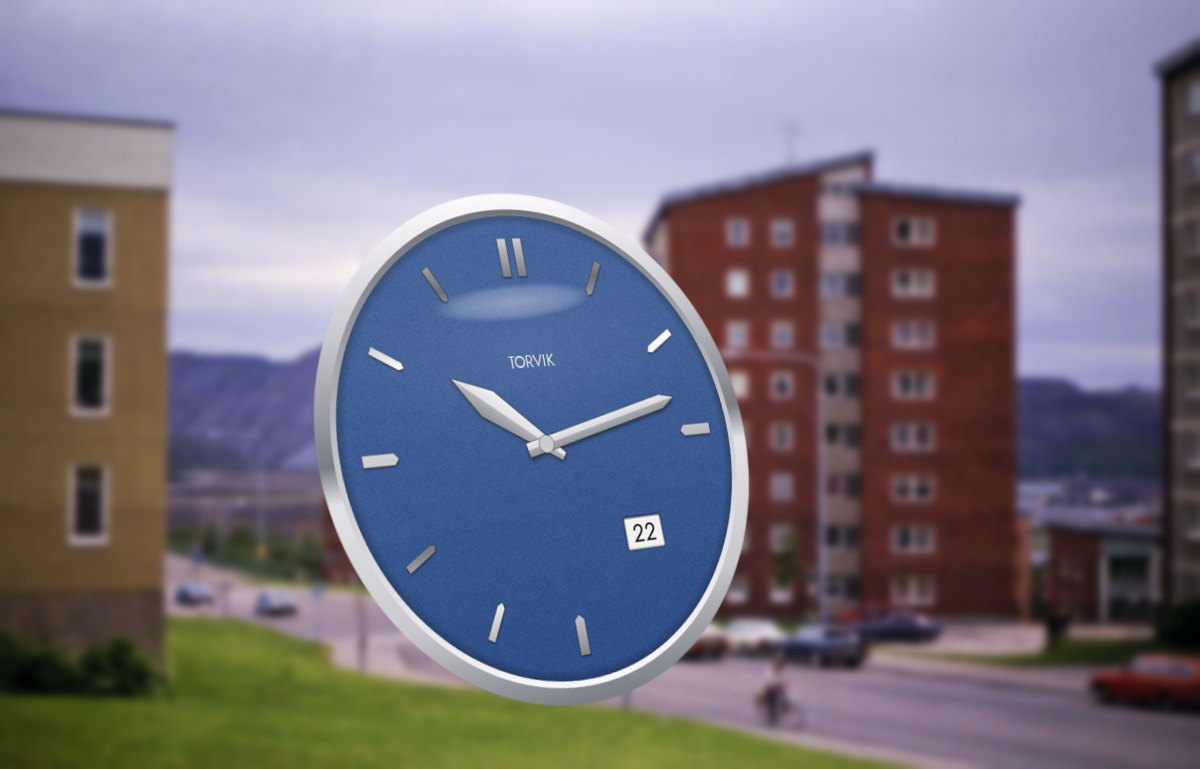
10:13
